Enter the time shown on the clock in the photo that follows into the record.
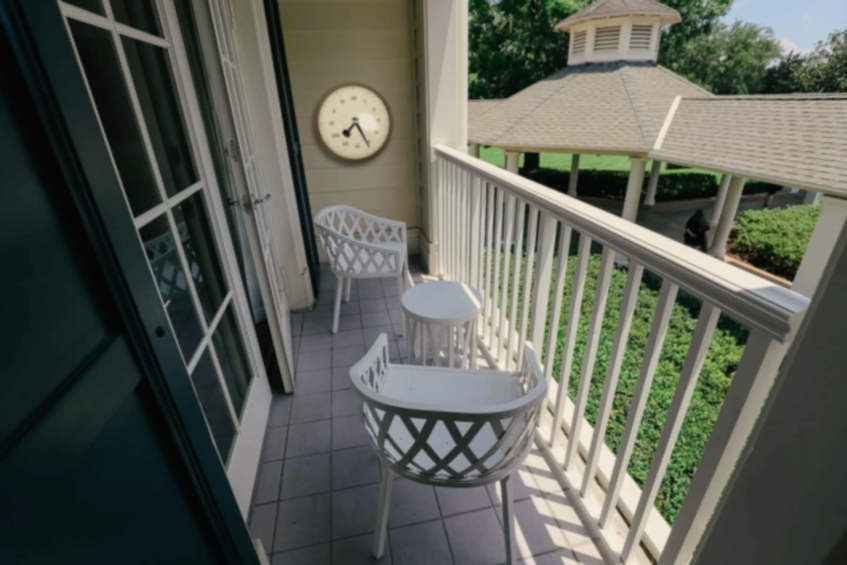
7:26
